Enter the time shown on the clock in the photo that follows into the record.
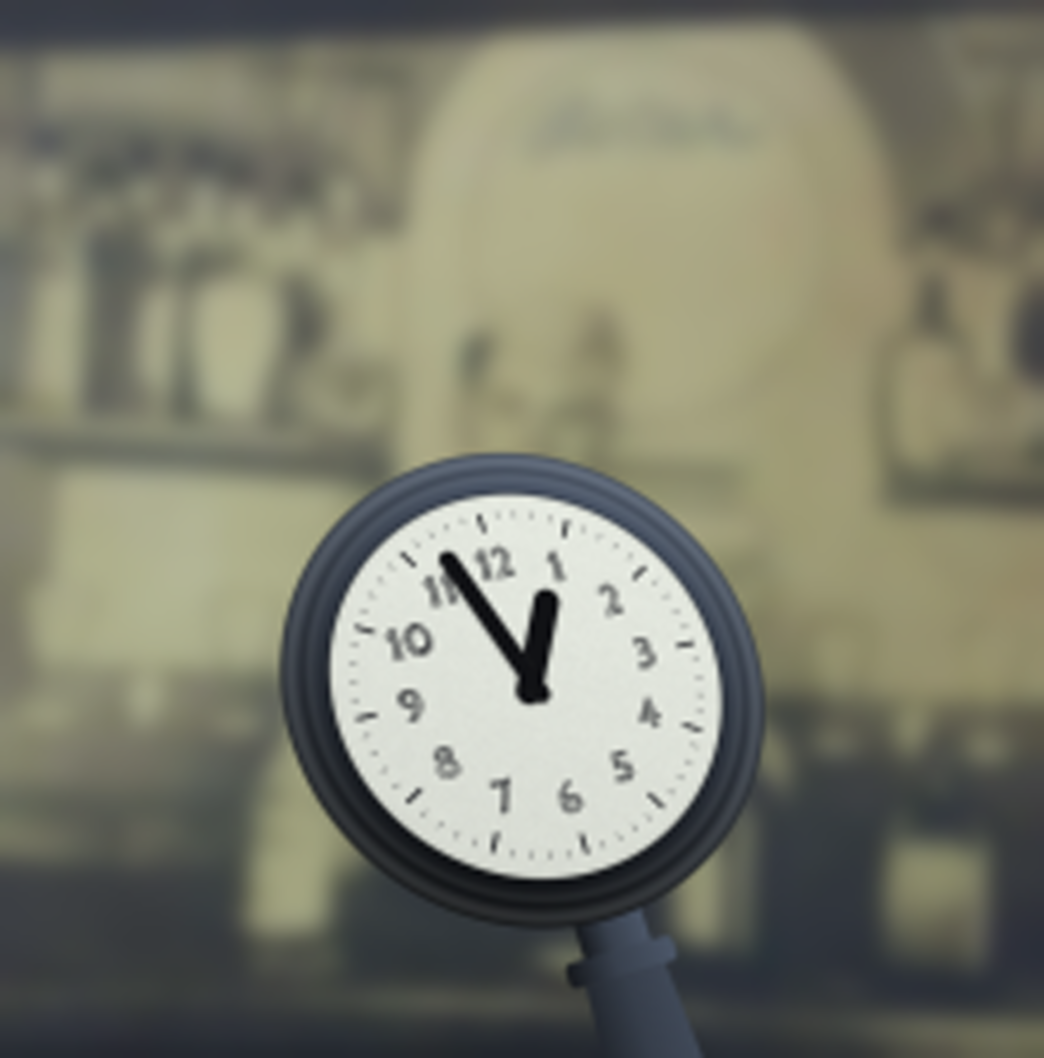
12:57
